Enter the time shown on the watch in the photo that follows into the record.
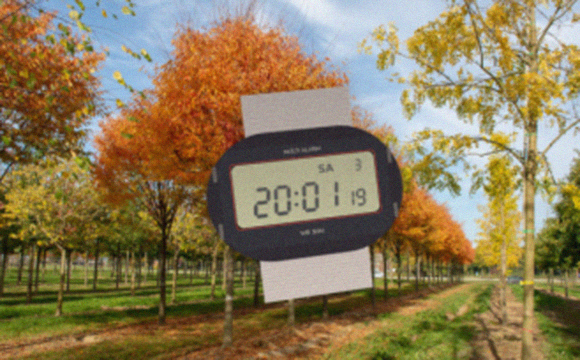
20:01:19
